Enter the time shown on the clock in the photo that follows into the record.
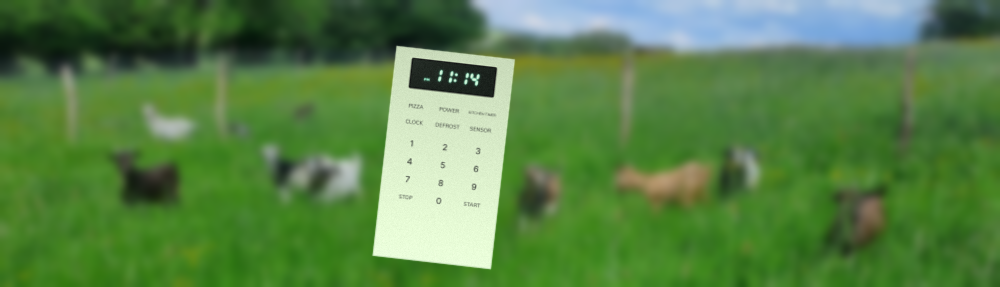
11:14
